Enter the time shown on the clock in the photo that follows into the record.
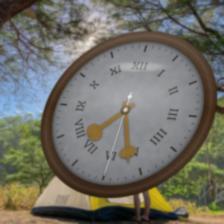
7:26:30
